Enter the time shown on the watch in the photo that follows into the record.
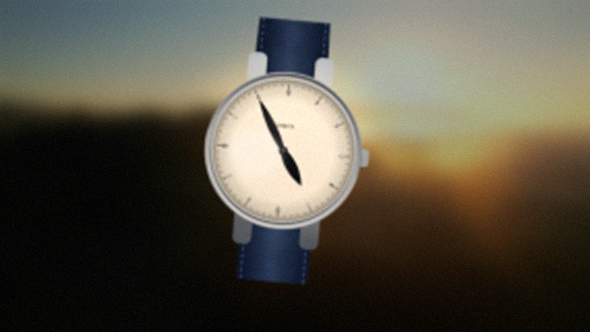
4:55
